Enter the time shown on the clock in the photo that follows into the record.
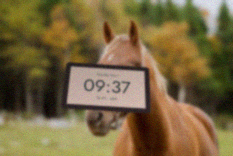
9:37
